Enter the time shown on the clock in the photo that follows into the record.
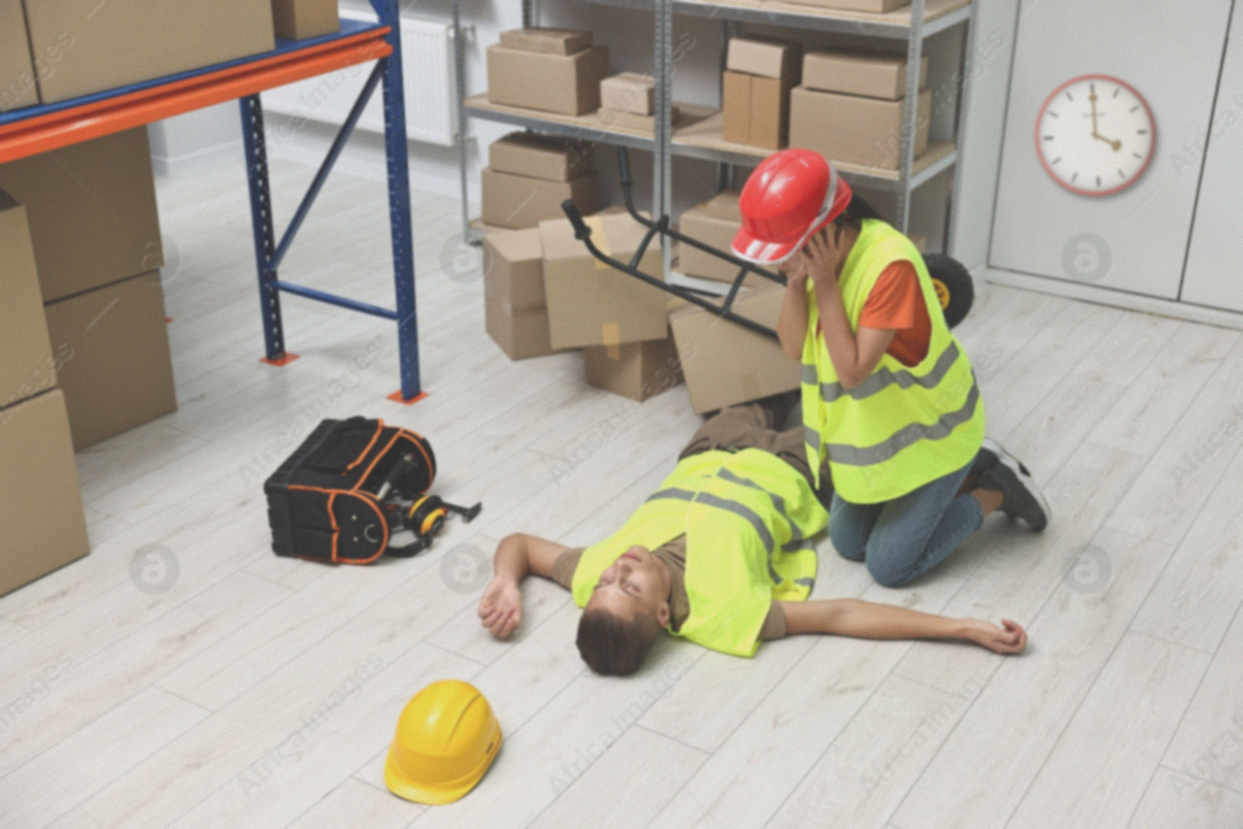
4:00
